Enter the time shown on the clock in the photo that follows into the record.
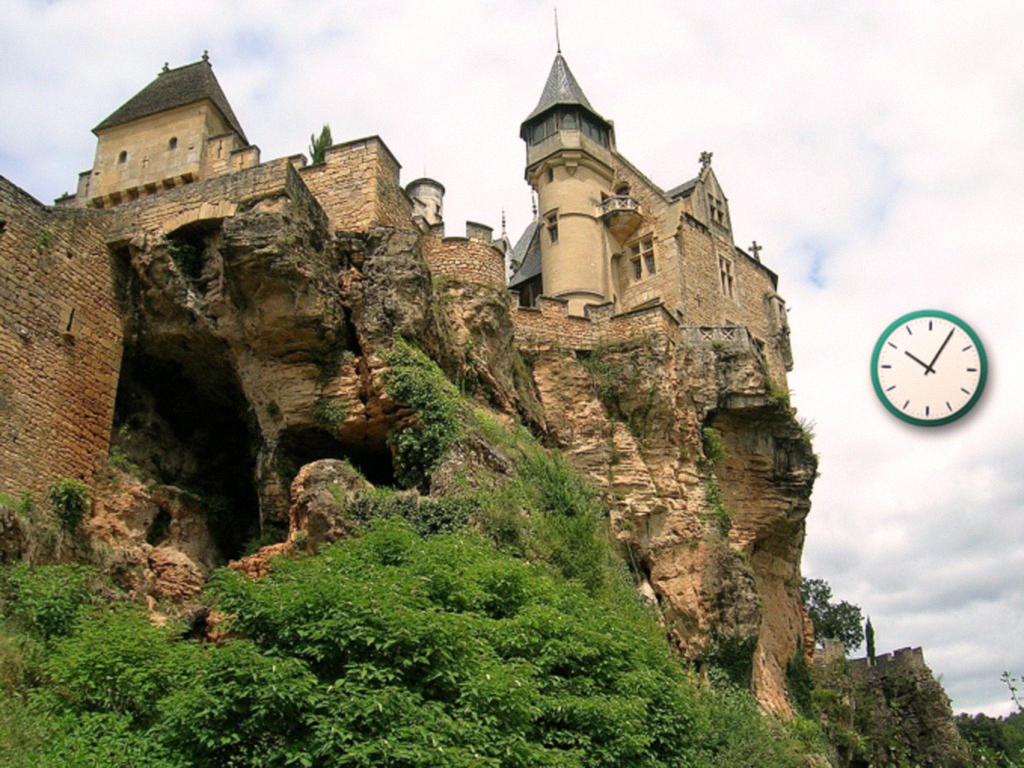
10:05
